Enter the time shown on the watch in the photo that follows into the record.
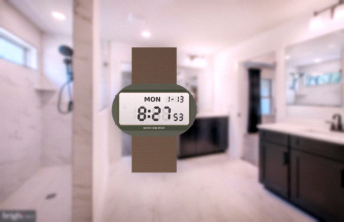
8:27:53
